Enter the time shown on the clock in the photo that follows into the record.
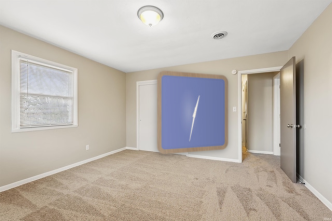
12:32
